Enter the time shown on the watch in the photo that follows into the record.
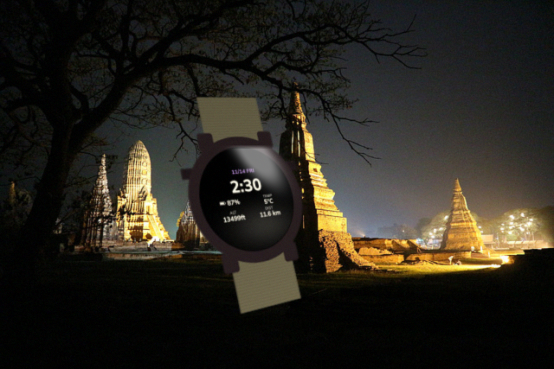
2:30
